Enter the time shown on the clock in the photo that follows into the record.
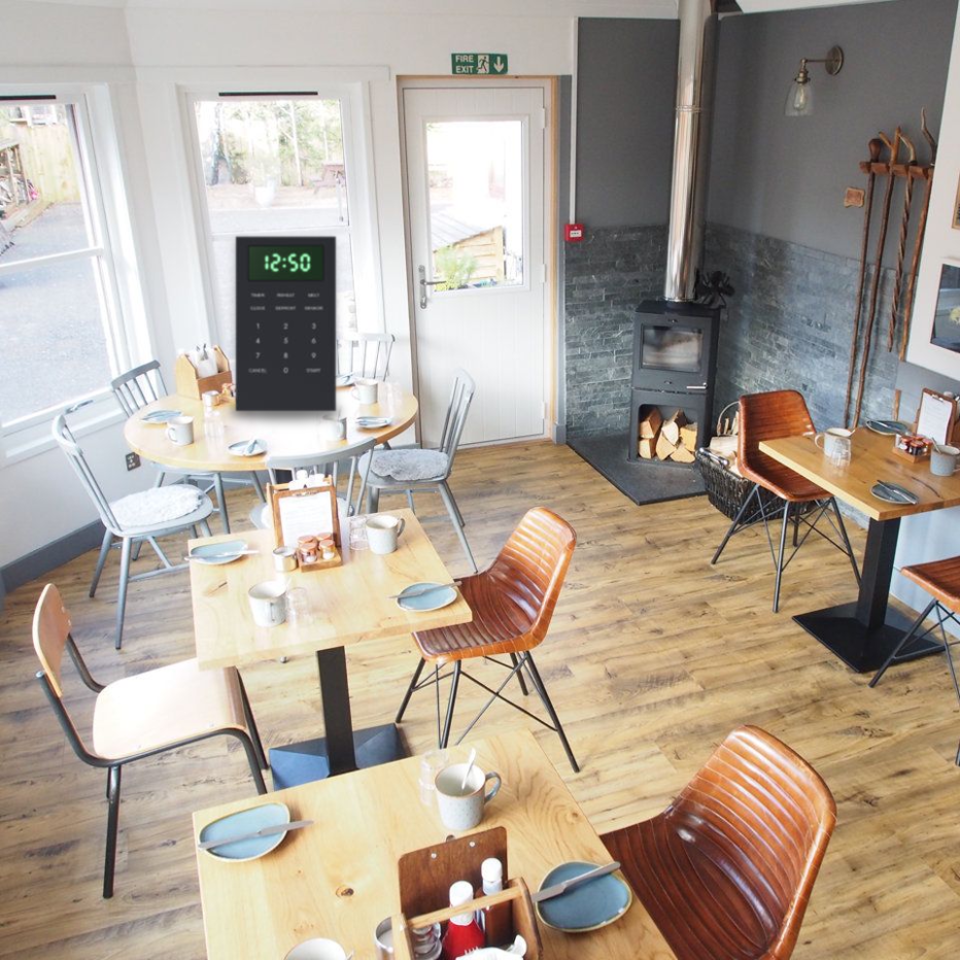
12:50
